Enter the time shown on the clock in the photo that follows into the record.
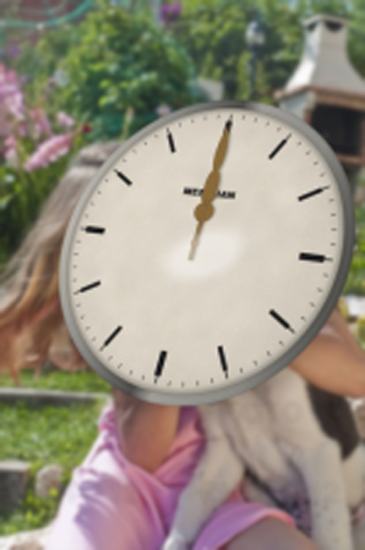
12:00
